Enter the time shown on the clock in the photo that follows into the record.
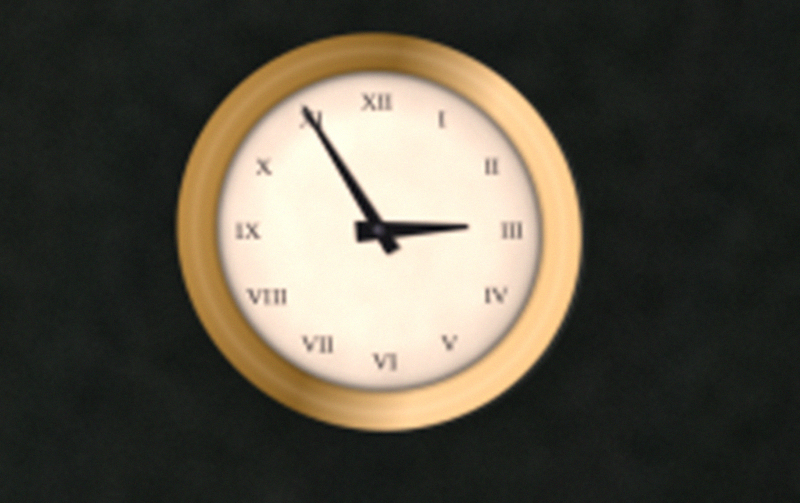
2:55
